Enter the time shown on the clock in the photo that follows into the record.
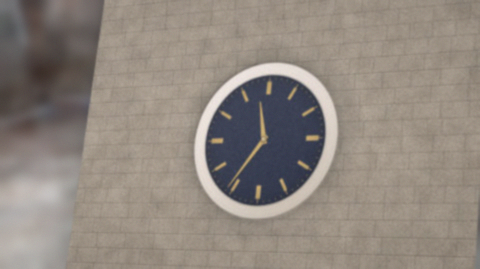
11:36
